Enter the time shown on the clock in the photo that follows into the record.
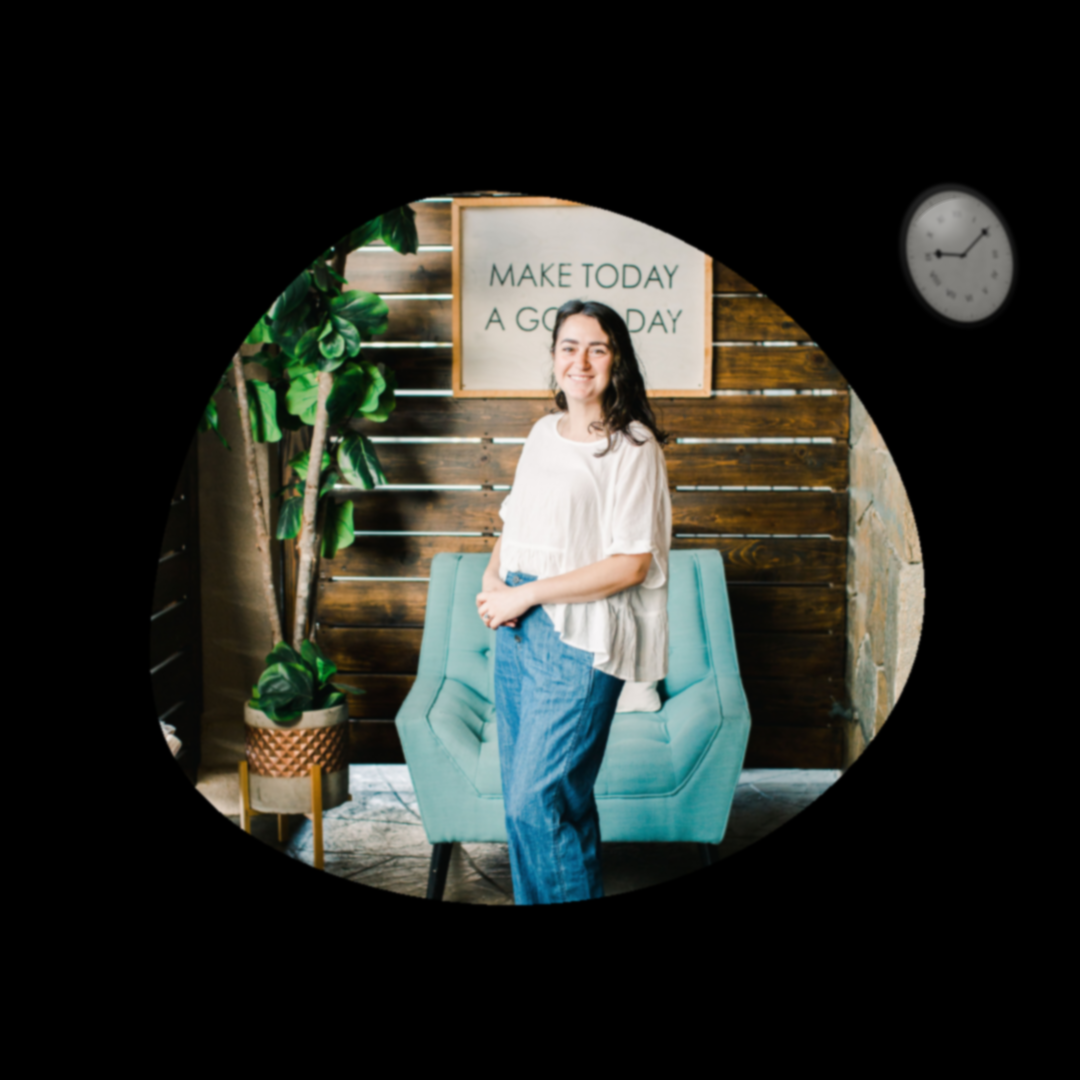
9:09
